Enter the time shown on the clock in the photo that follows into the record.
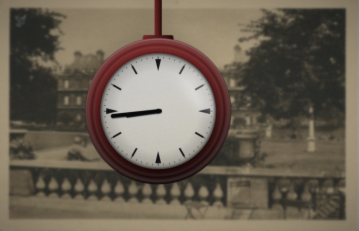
8:44
